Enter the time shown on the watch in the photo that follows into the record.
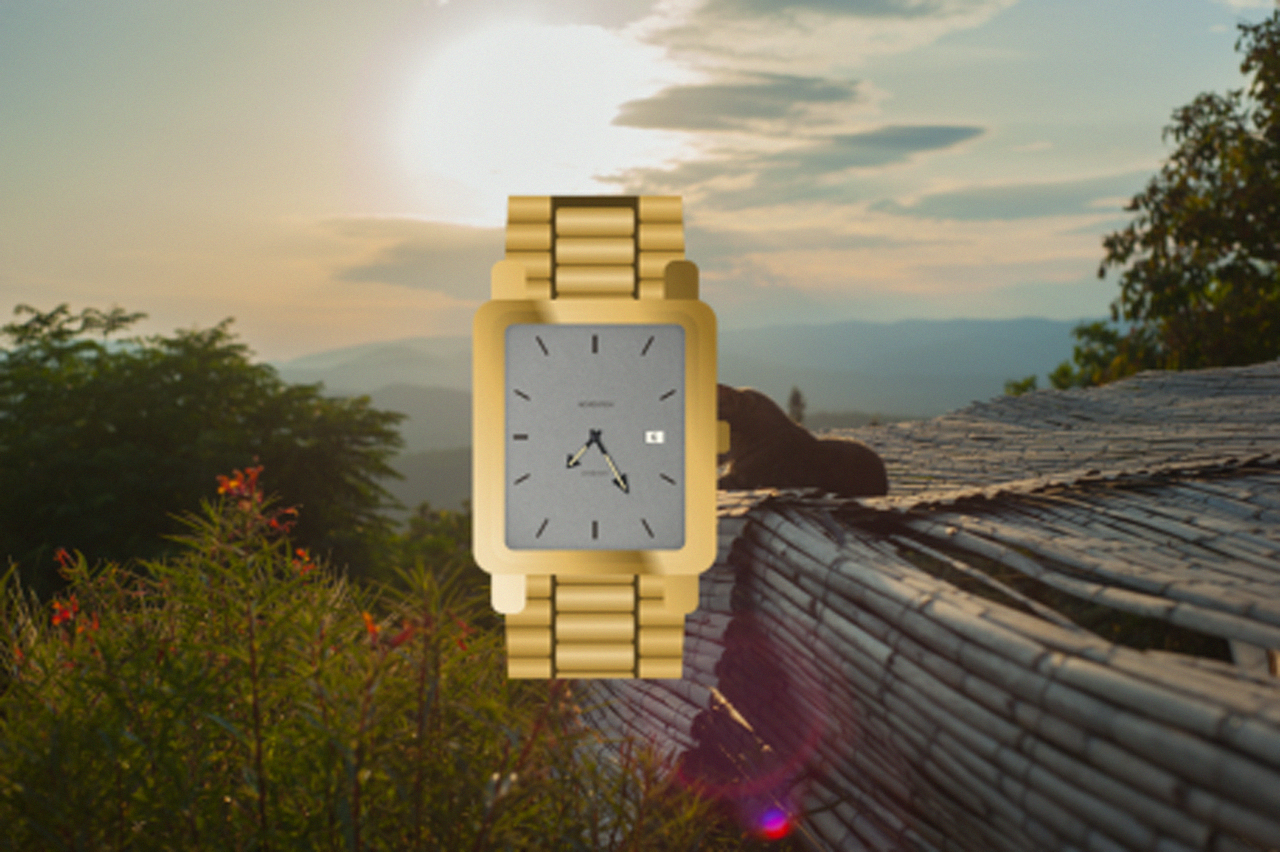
7:25
